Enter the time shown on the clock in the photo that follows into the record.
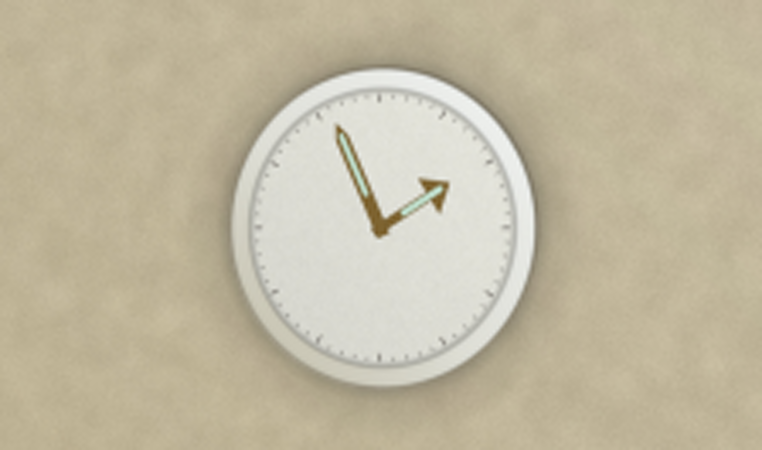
1:56
